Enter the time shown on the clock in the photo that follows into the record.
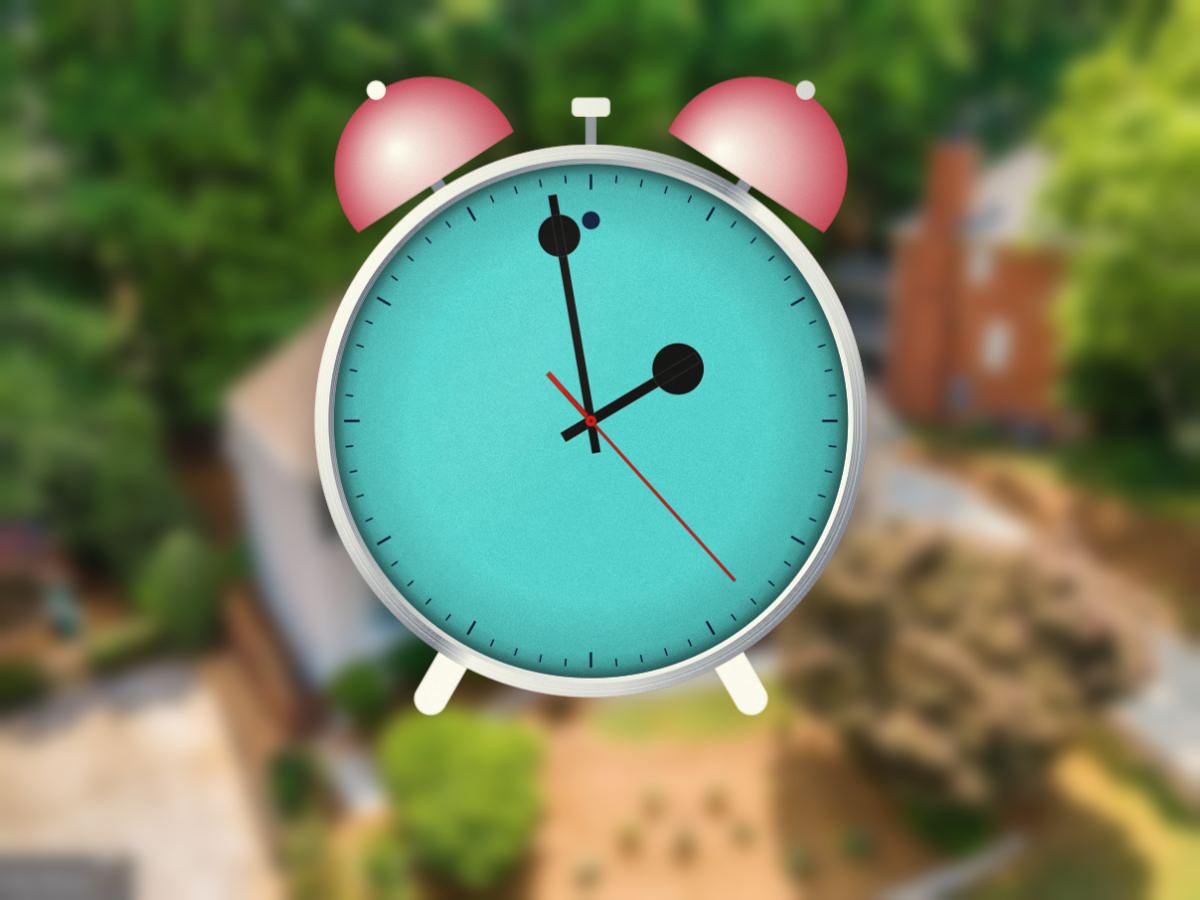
1:58:23
